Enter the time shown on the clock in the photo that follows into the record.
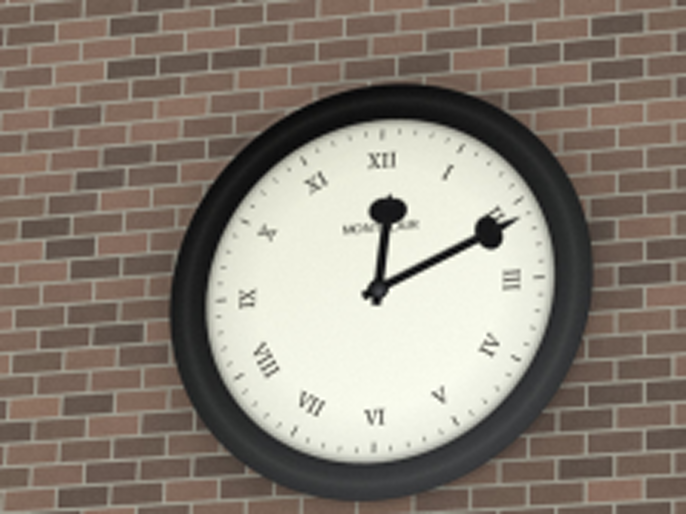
12:11
